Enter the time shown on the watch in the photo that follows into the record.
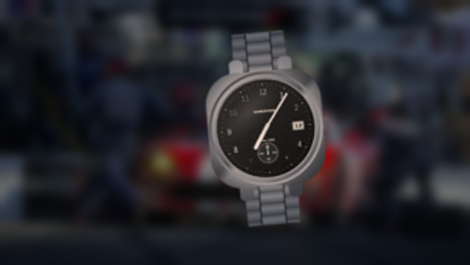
7:06
